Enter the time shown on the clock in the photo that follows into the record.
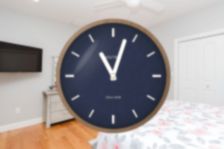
11:03
